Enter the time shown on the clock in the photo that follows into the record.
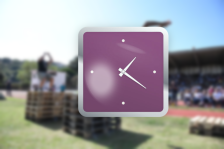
1:21
